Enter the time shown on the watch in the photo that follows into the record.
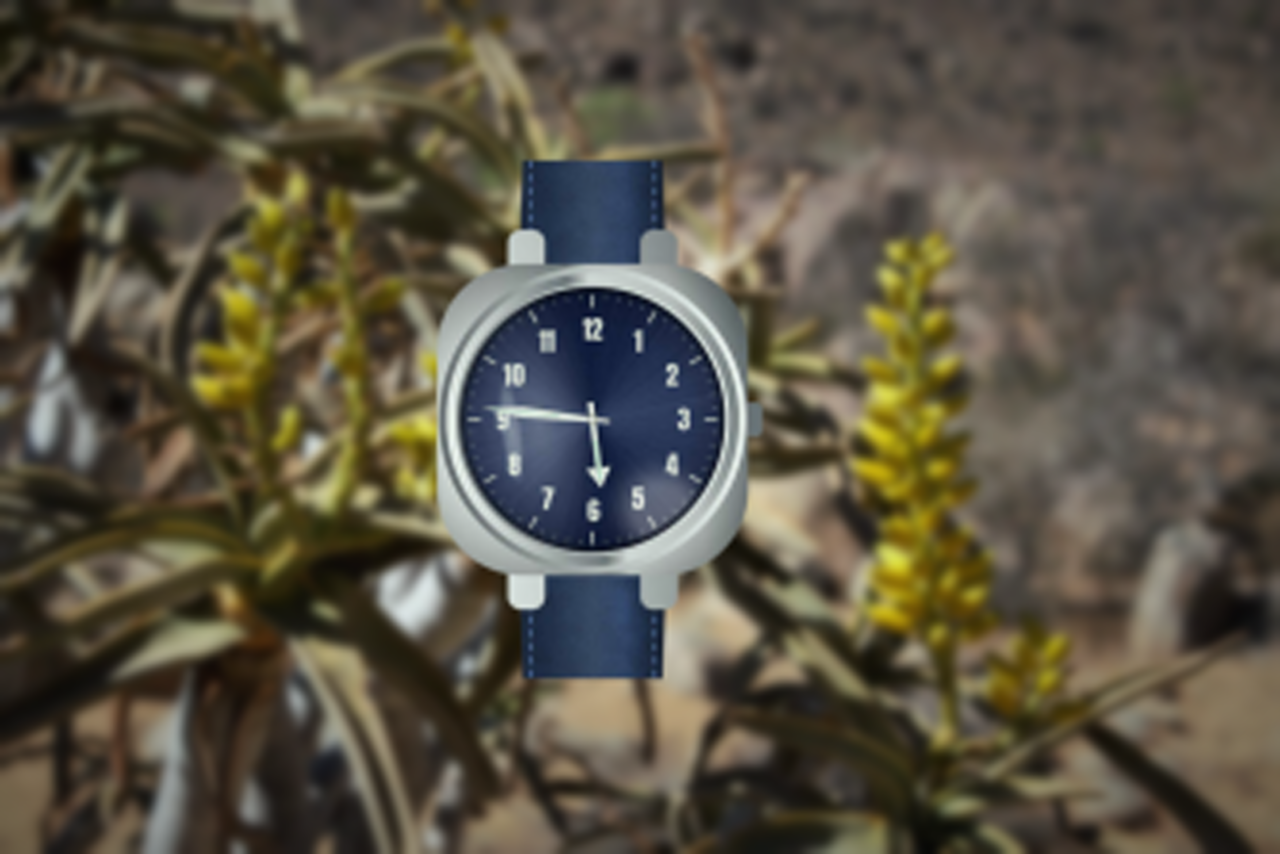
5:46
